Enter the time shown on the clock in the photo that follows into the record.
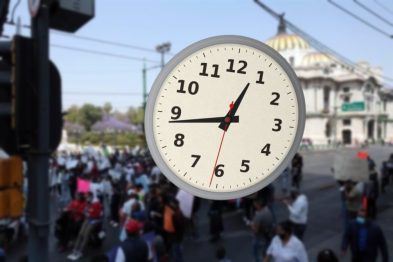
12:43:31
